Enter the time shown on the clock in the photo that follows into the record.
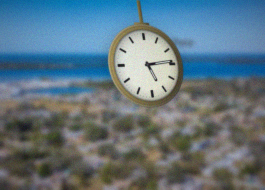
5:14
